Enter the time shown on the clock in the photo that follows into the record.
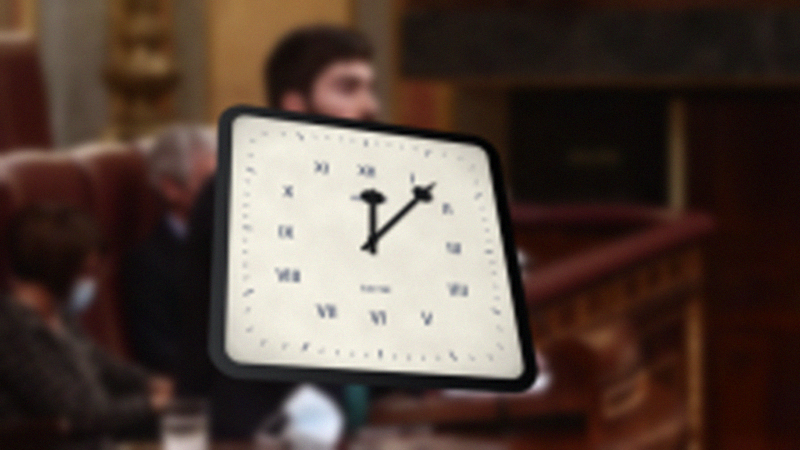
12:07
